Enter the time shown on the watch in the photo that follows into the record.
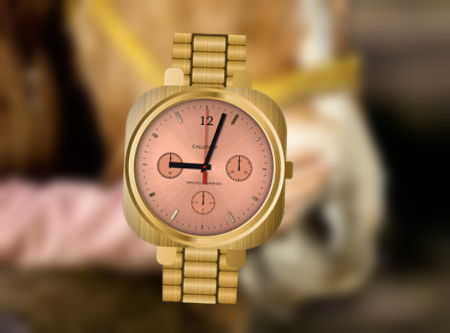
9:03
